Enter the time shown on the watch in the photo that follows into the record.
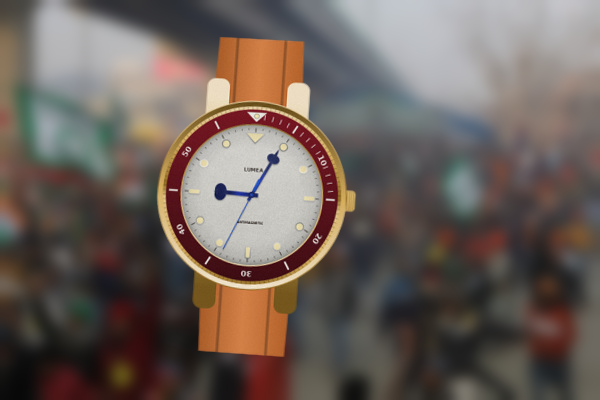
9:04:34
